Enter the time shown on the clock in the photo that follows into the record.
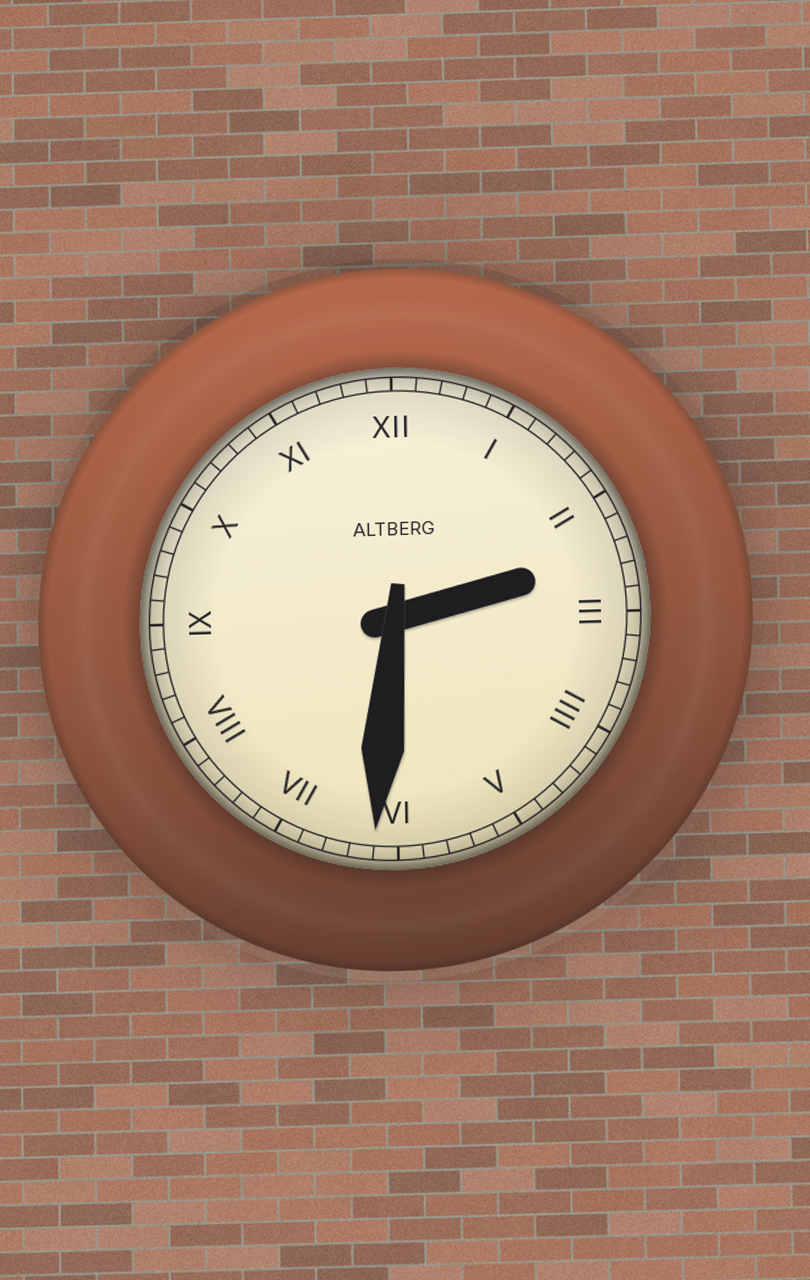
2:31
